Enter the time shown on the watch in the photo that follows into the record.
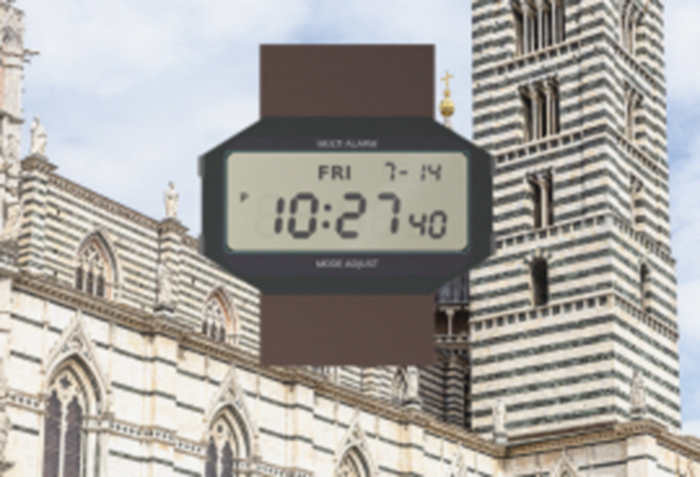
10:27:40
